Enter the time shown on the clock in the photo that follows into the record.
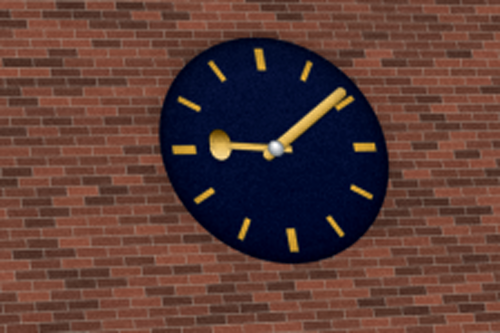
9:09
